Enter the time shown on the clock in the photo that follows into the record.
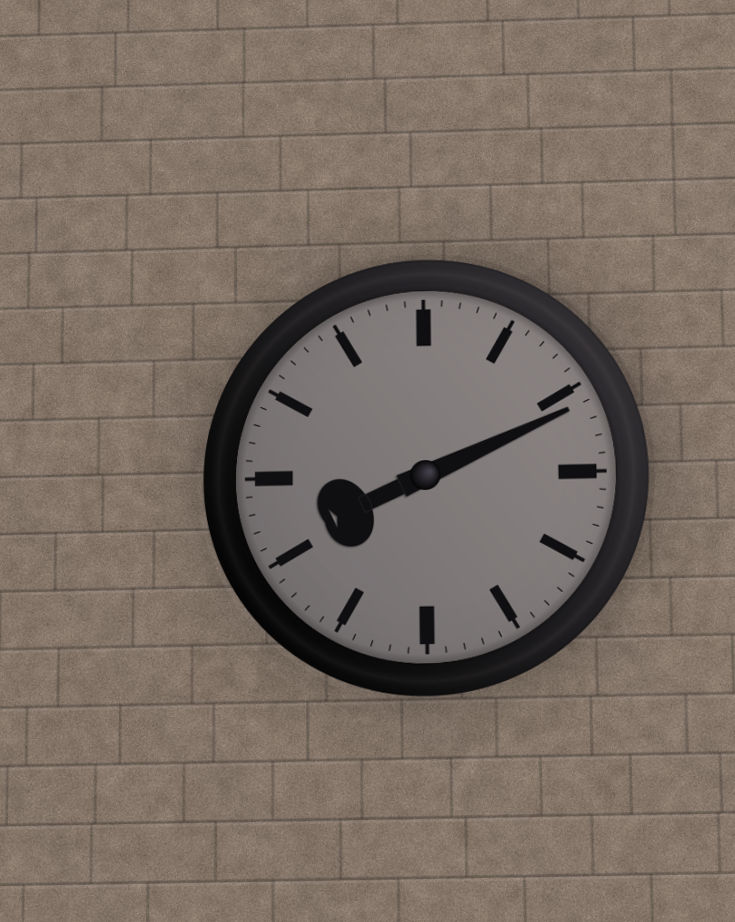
8:11
